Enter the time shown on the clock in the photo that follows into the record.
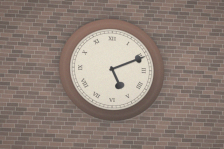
5:11
